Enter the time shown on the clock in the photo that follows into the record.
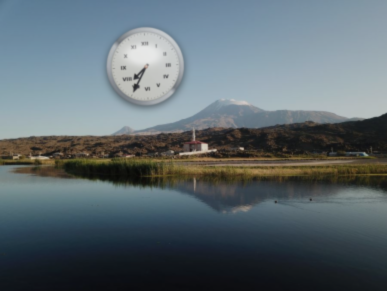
7:35
